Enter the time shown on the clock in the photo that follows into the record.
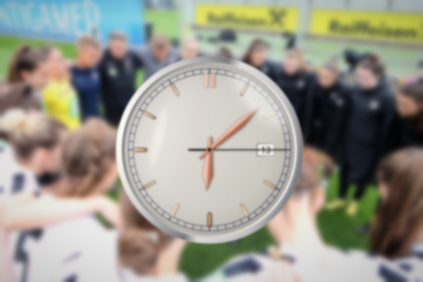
6:08:15
